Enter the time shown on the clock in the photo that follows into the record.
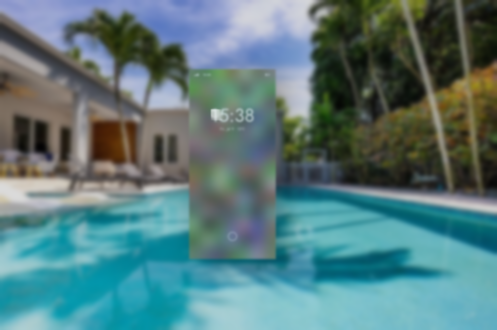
15:38
